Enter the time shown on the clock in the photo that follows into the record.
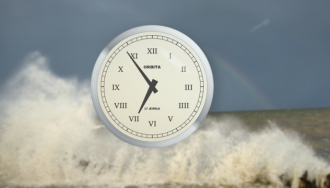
6:54
